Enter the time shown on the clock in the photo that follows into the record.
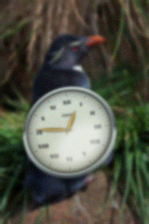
12:46
